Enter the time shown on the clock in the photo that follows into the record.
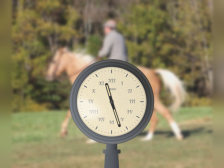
11:27
